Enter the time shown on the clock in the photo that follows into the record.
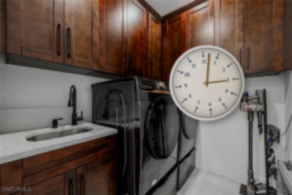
3:02
